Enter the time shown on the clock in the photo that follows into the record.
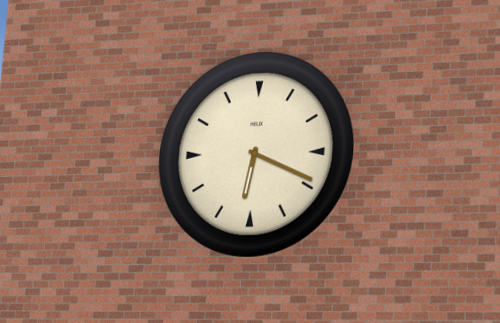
6:19
